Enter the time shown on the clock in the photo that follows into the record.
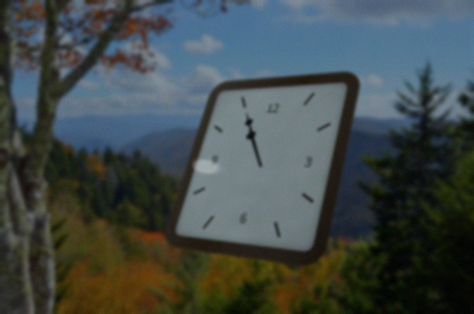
10:55
